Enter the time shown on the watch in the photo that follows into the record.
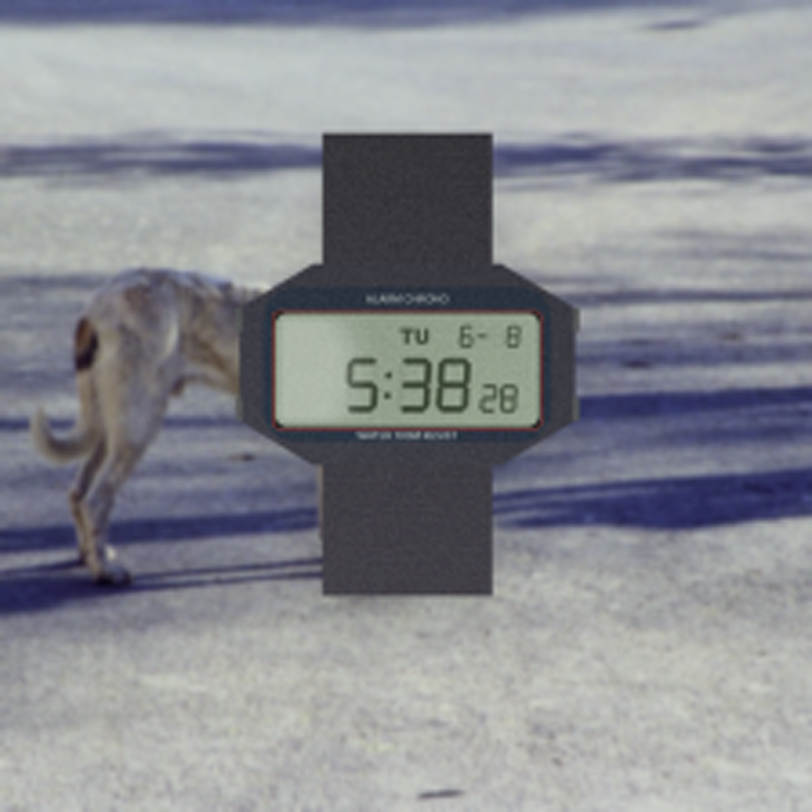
5:38:28
